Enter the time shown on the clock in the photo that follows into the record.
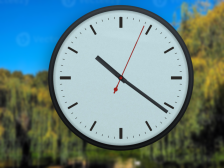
10:21:04
